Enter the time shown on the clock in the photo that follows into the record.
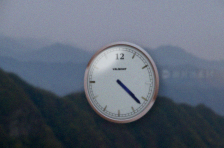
4:22
